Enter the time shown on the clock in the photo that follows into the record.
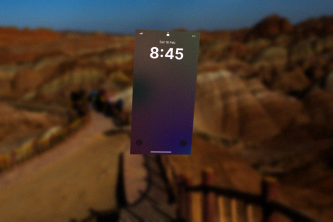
8:45
